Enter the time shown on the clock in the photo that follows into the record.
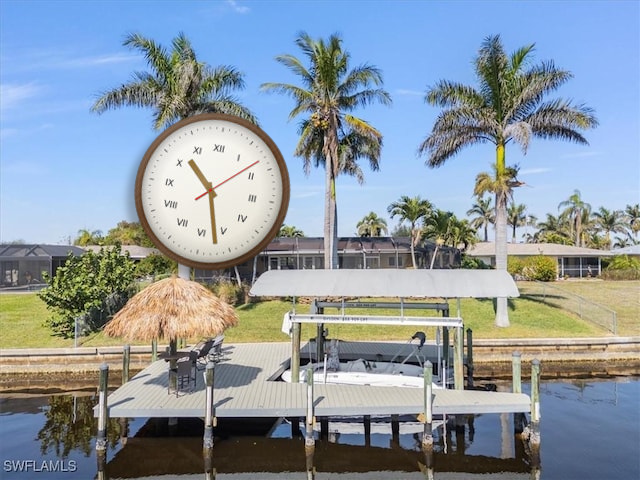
10:27:08
